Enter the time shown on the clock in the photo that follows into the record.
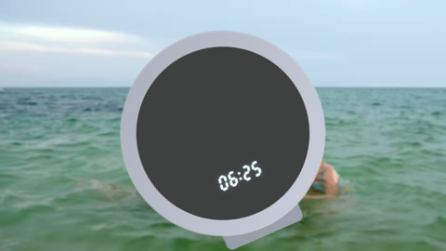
6:25
